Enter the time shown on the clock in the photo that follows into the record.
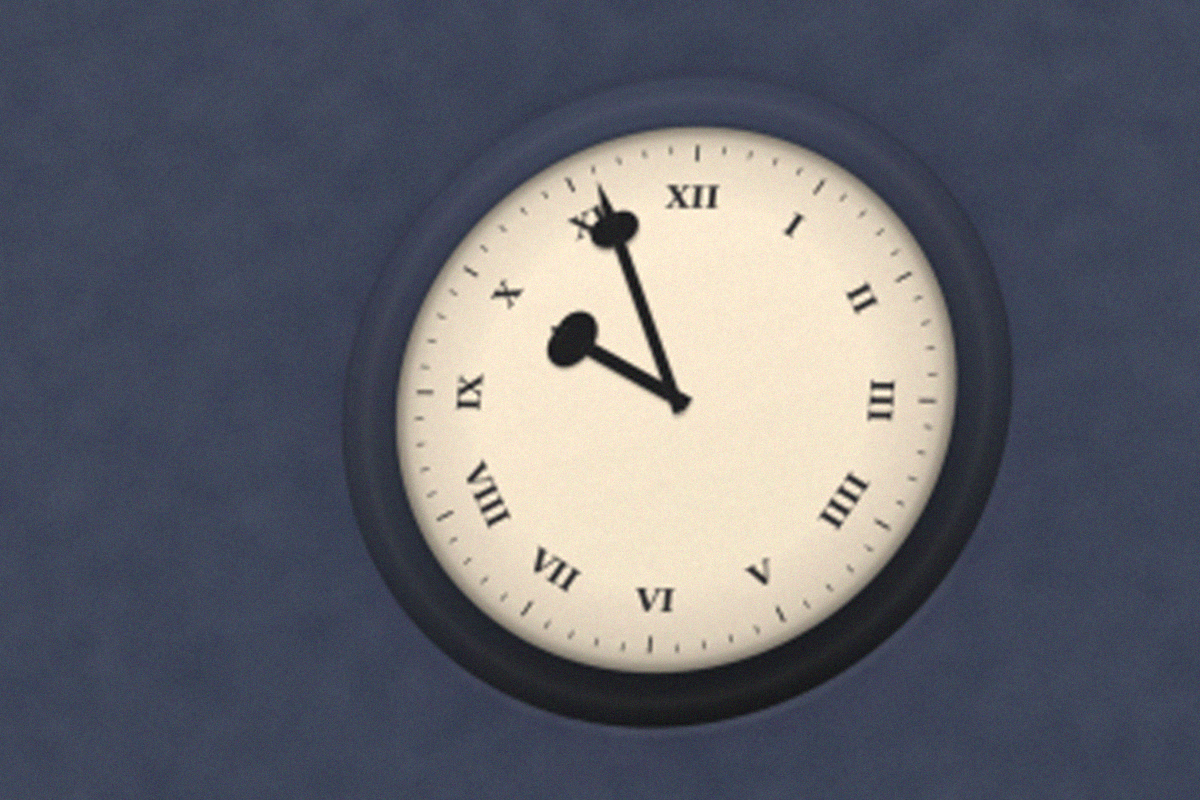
9:56
